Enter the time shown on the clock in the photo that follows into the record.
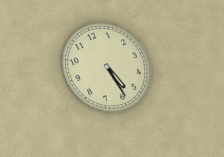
5:29
